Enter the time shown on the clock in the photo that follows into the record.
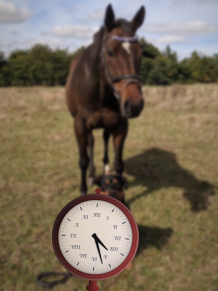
4:27
